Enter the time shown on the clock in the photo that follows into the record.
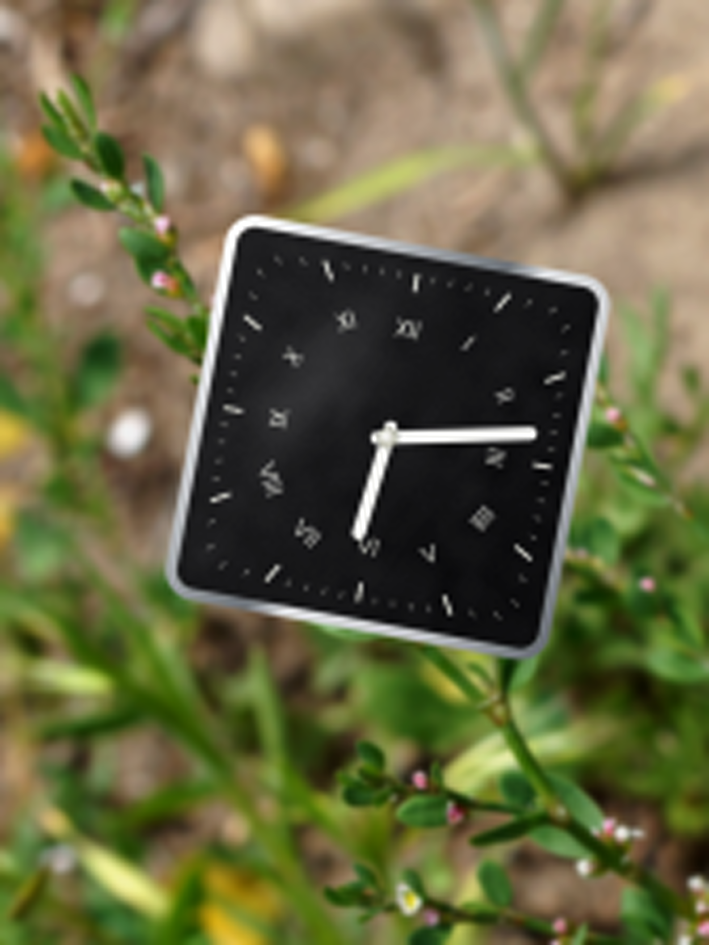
6:13
